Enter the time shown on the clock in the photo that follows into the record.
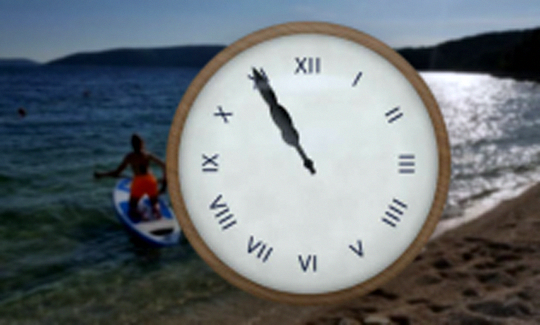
10:55
